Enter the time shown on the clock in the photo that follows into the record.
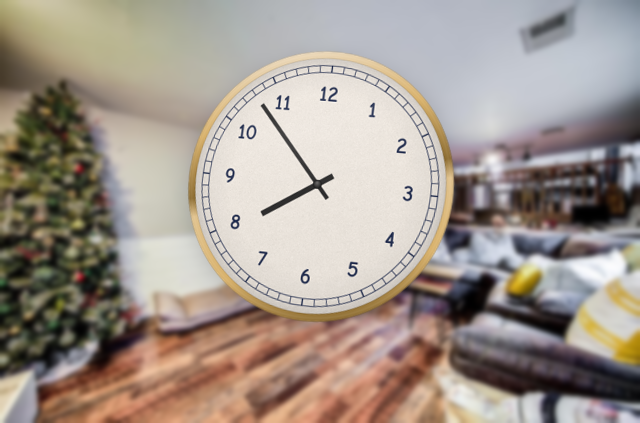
7:53
